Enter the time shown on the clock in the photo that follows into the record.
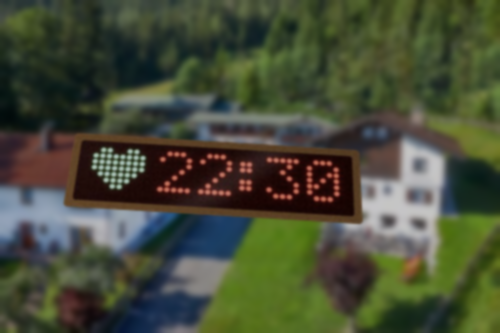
22:30
